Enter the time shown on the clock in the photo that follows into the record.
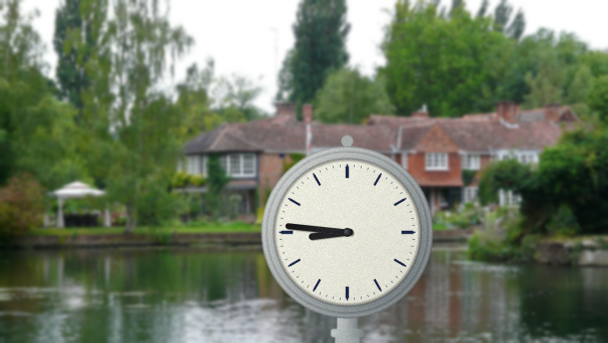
8:46
